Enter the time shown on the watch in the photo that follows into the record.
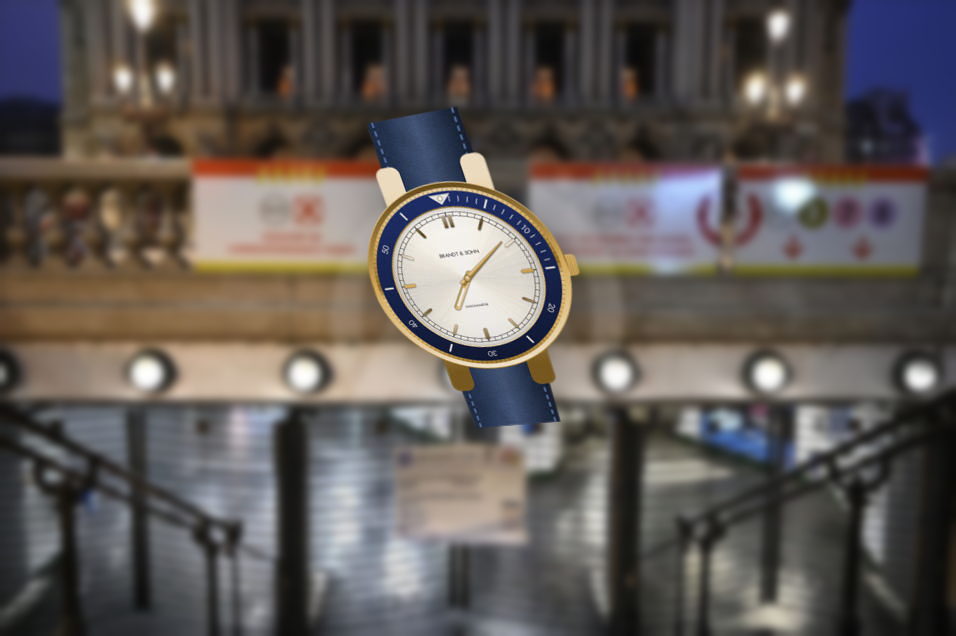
7:09
